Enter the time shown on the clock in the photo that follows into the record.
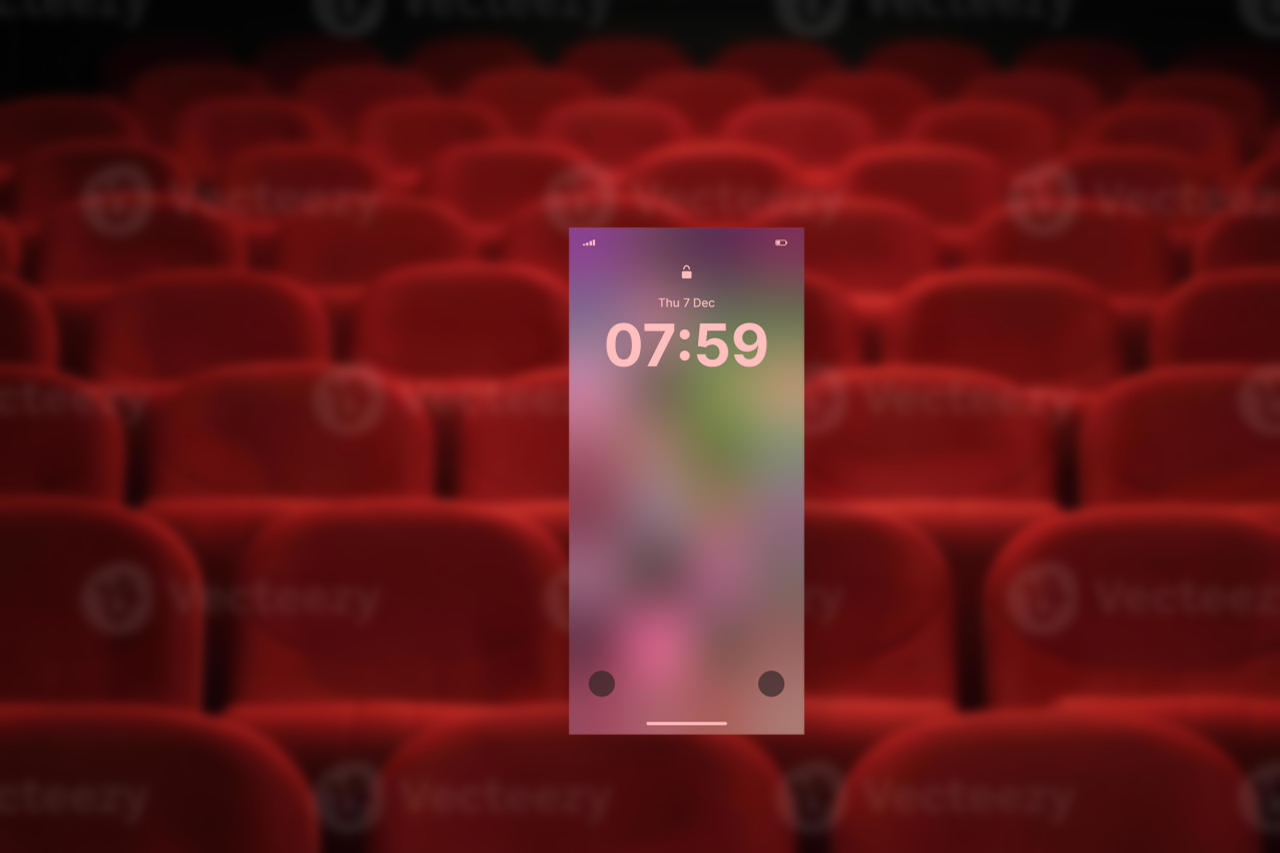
7:59
